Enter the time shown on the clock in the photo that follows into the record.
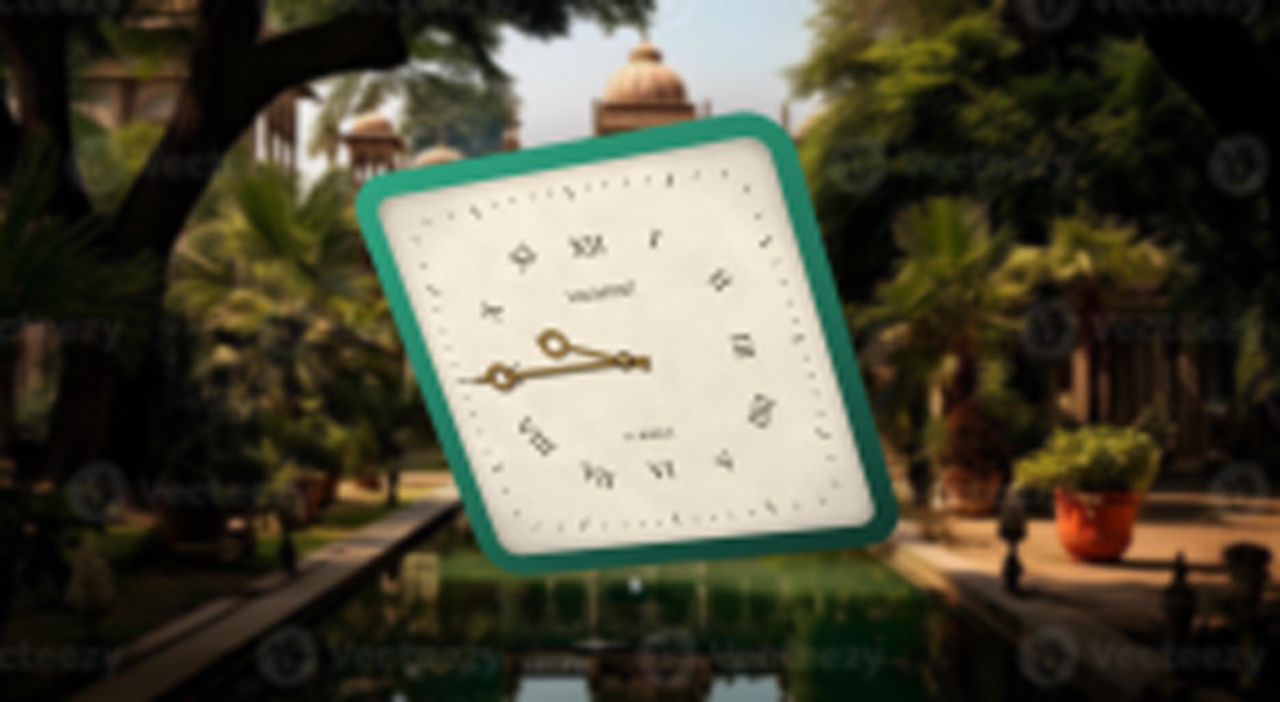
9:45
